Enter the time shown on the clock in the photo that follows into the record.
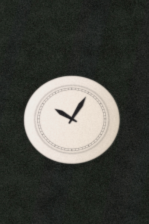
10:05
